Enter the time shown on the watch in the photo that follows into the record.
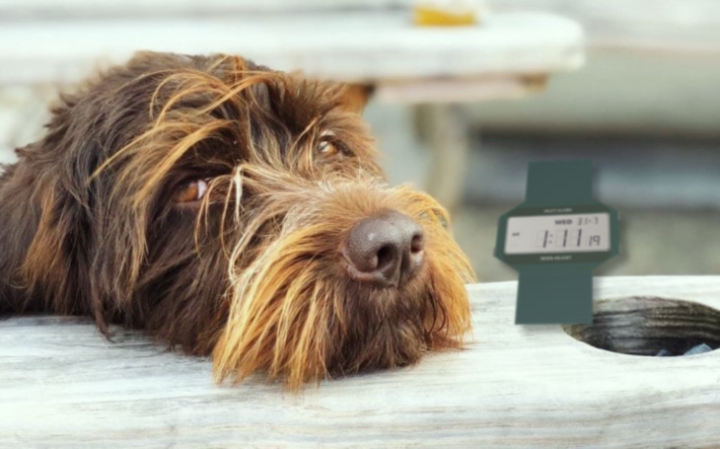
1:11
